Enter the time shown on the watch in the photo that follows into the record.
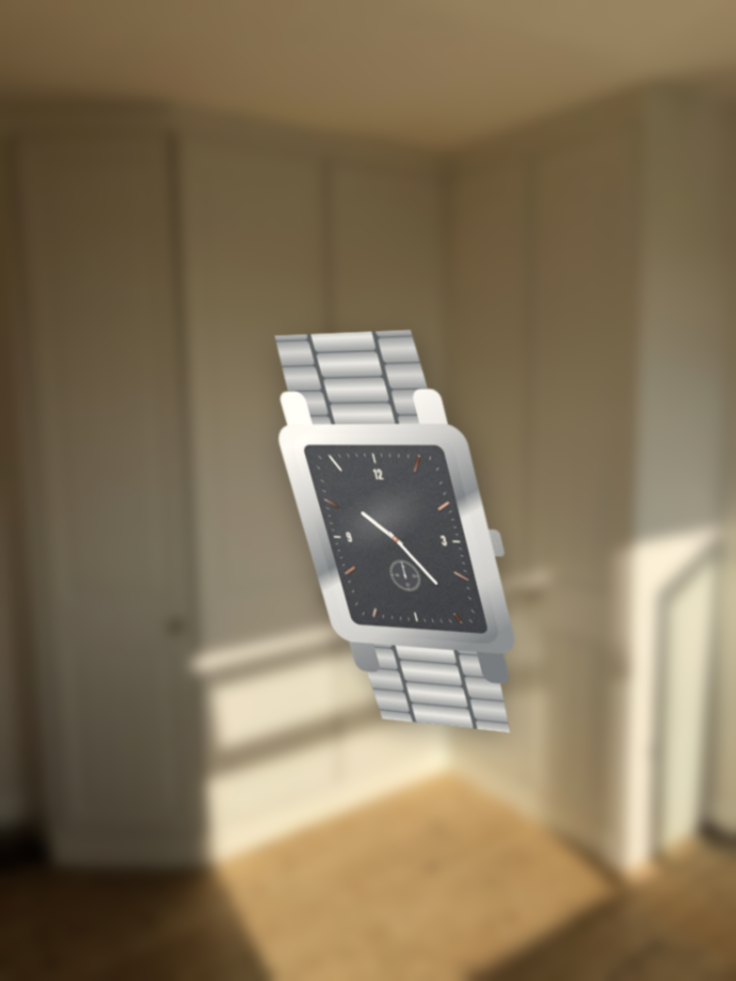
10:24
